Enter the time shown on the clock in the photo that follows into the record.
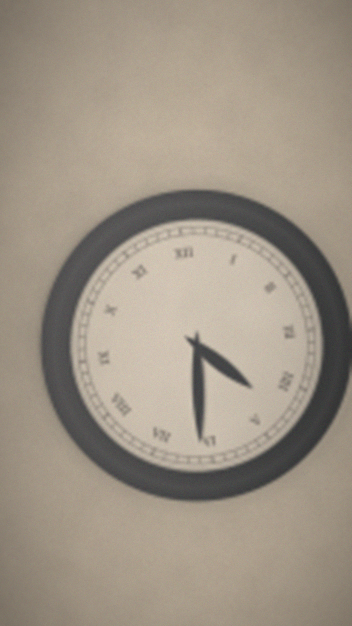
4:31
